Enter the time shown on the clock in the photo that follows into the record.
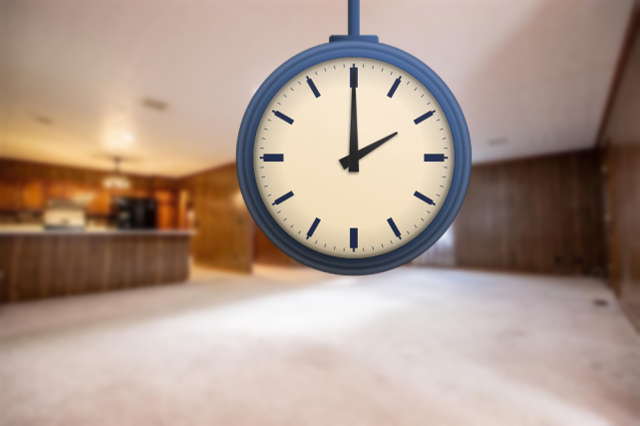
2:00
